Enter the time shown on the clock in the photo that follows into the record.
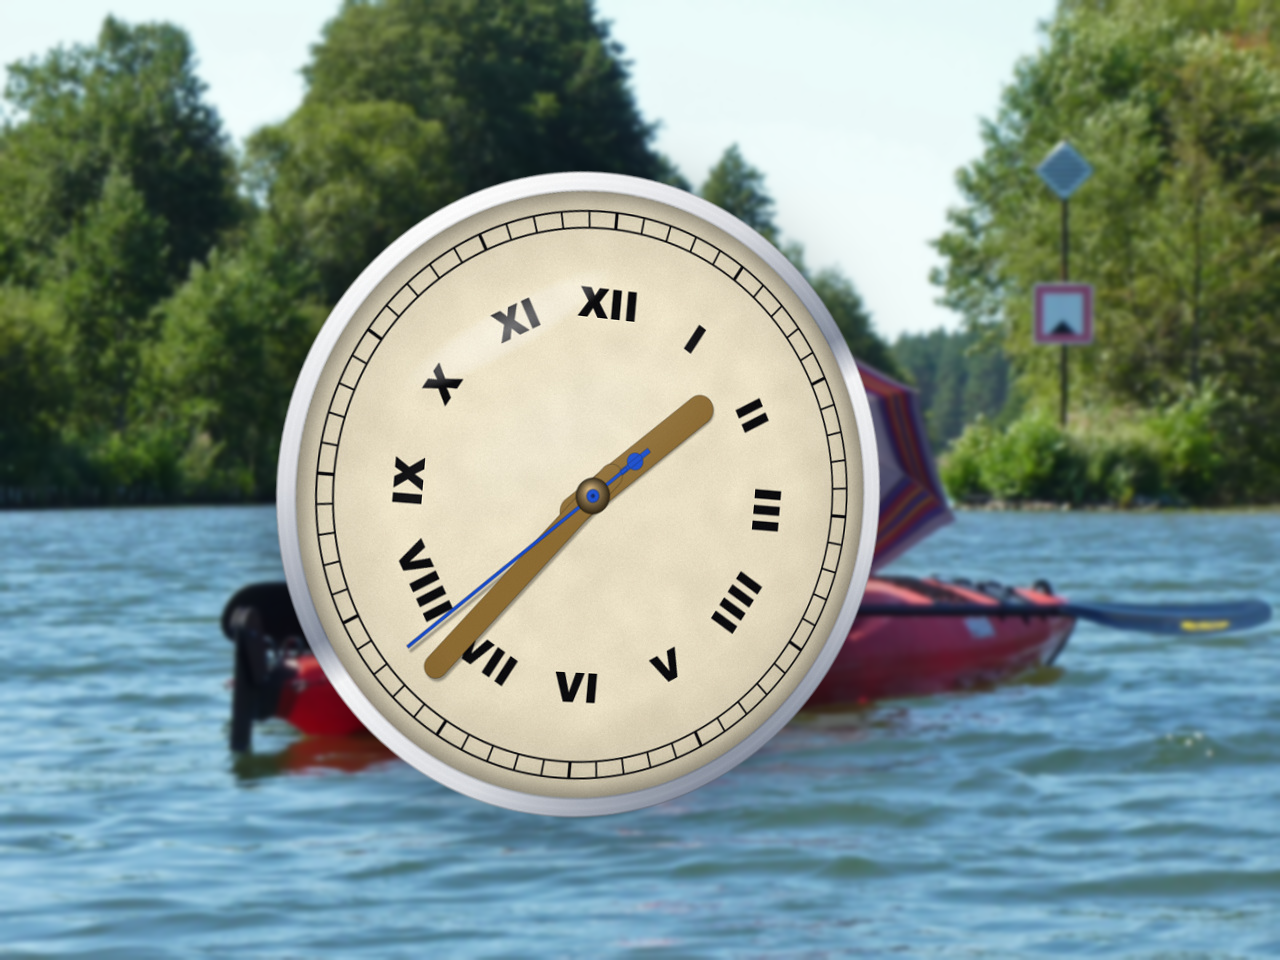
1:36:38
